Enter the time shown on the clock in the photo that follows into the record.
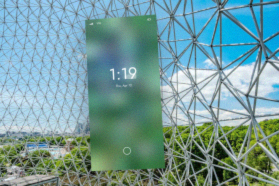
1:19
